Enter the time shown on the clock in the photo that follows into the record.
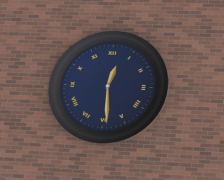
12:29
